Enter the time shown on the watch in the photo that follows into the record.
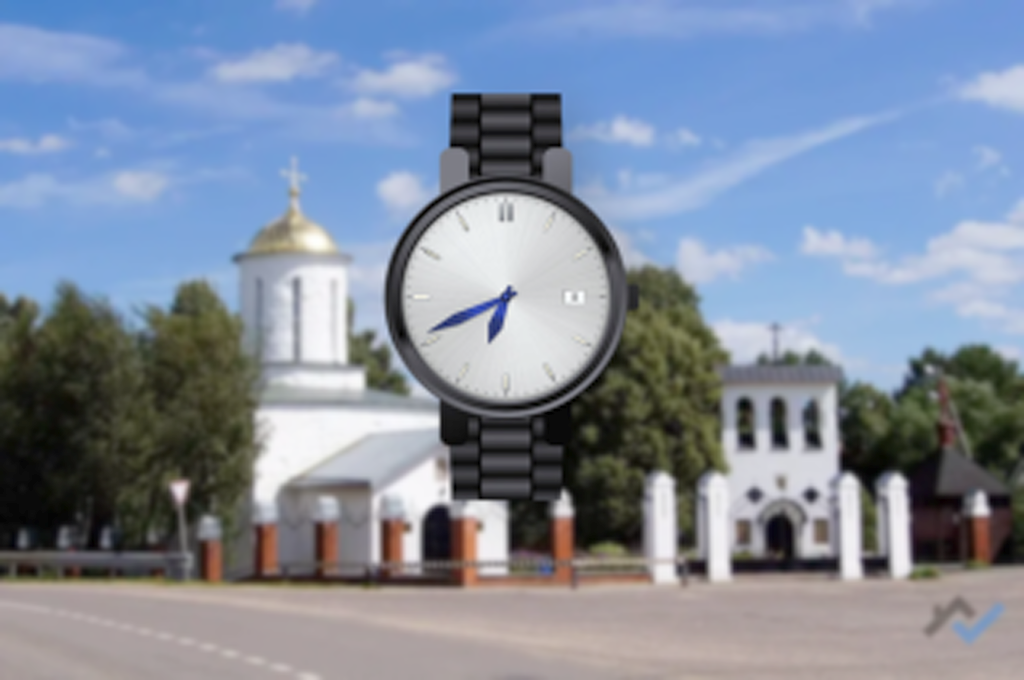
6:41
